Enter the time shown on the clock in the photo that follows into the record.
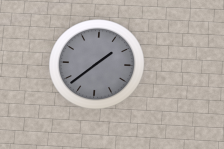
1:38
